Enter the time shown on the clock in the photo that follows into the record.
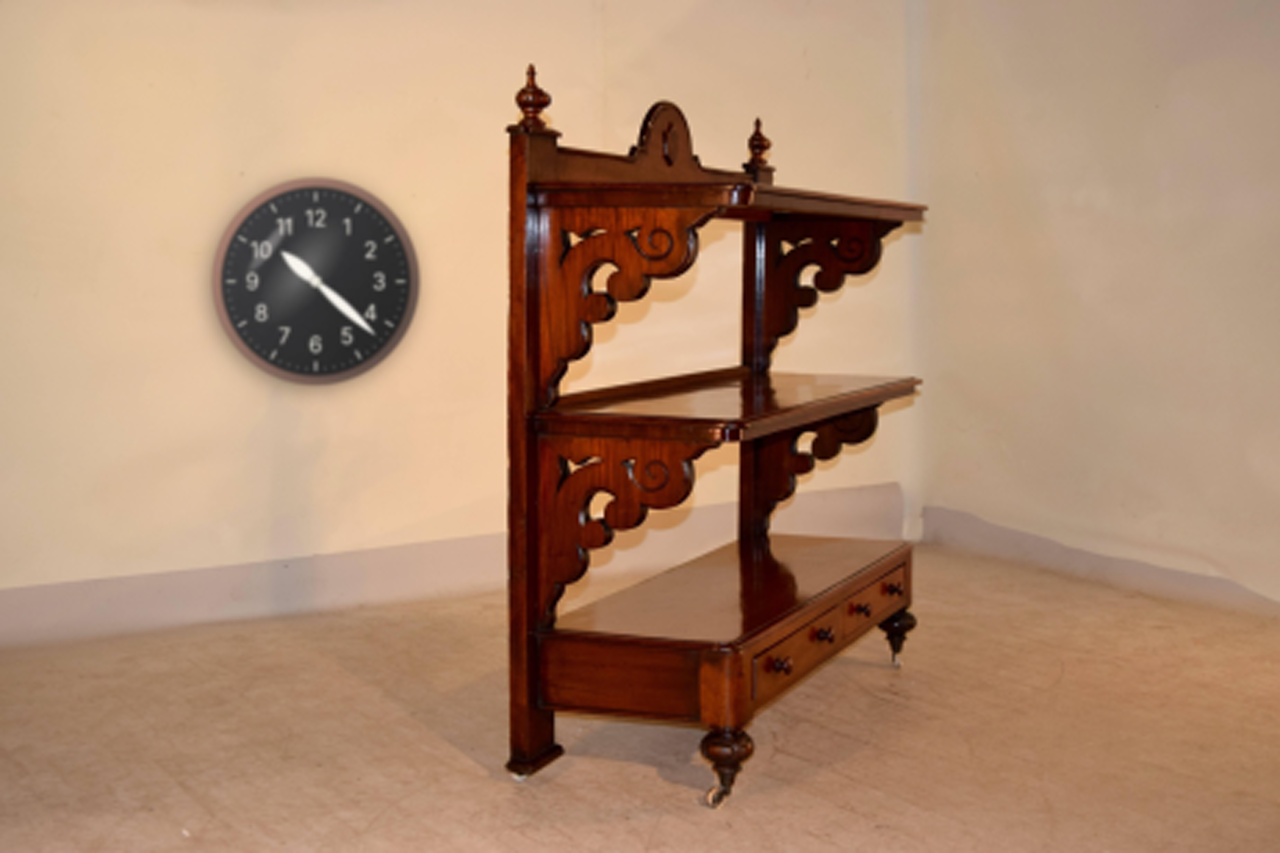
10:22
